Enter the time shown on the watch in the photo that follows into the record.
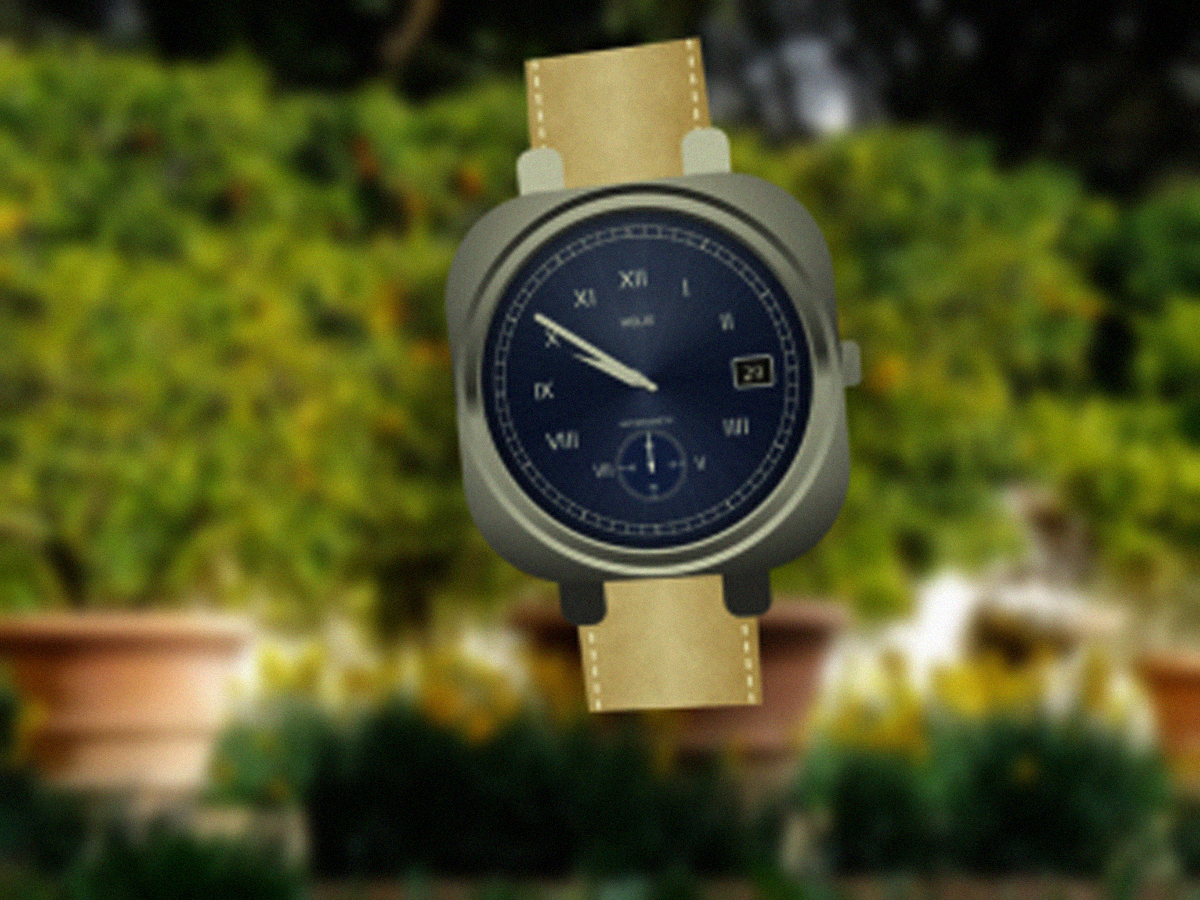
9:51
